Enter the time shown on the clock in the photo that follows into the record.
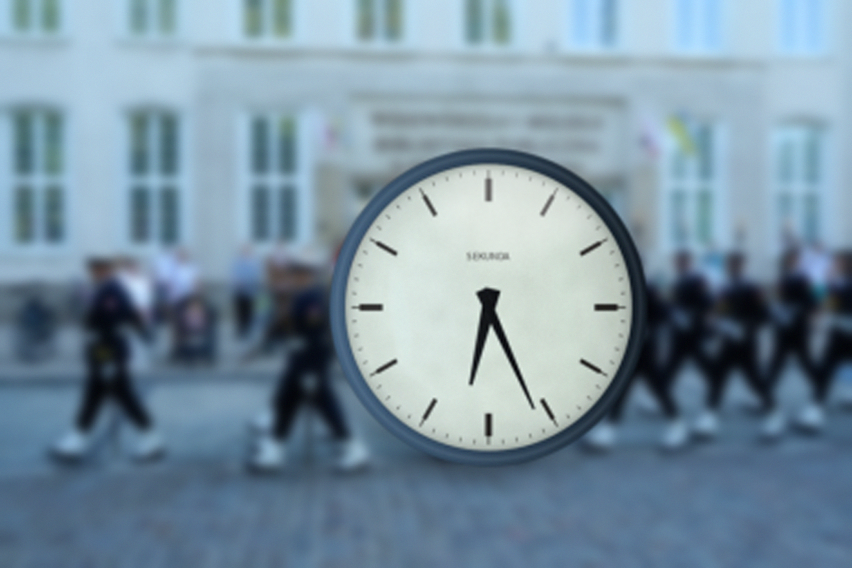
6:26
